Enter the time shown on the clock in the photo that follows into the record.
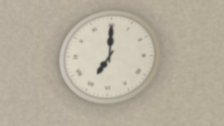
7:00
